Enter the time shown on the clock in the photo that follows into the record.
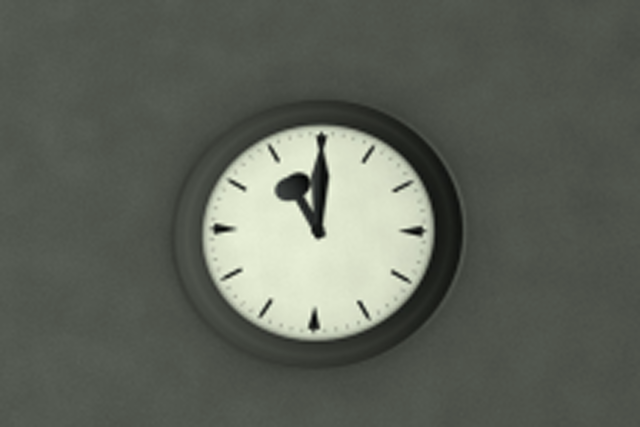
11:00
